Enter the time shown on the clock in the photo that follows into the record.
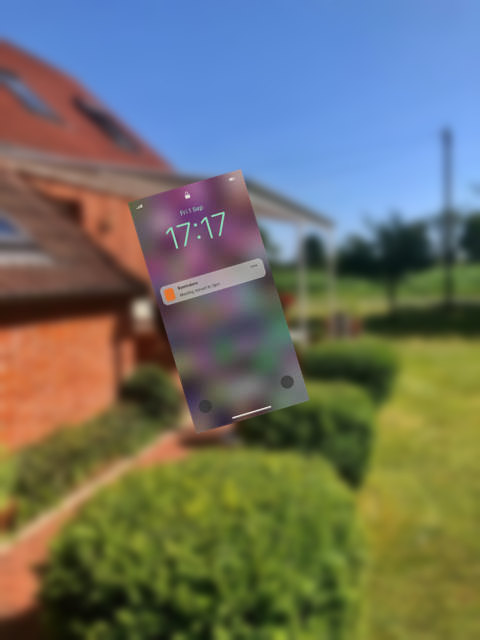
17:17
